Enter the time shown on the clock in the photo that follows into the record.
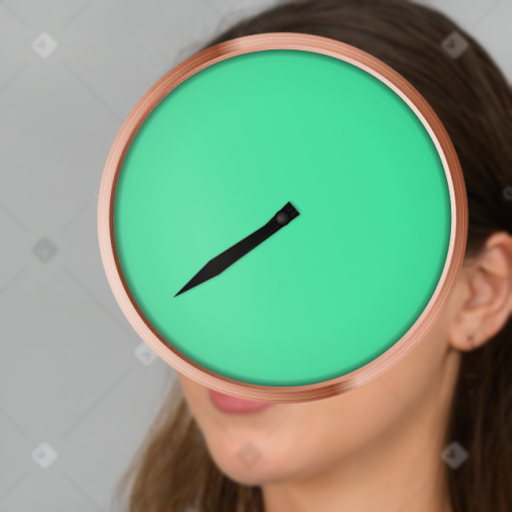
7:39
